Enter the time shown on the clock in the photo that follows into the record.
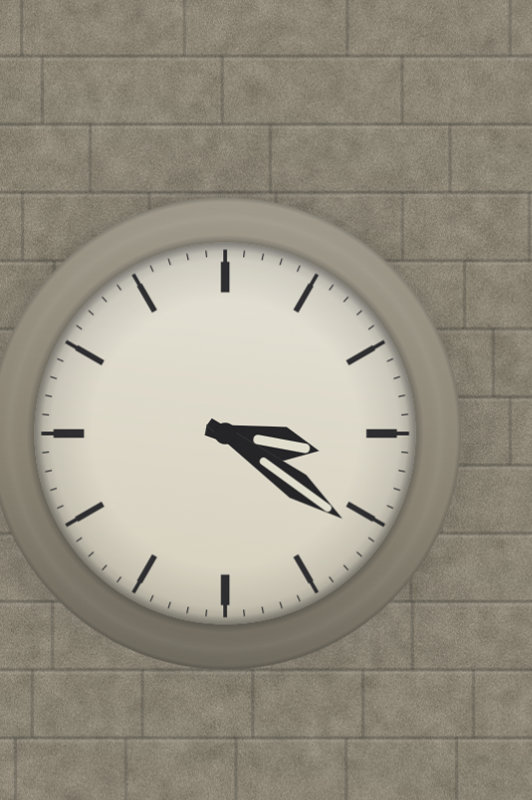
3:21
